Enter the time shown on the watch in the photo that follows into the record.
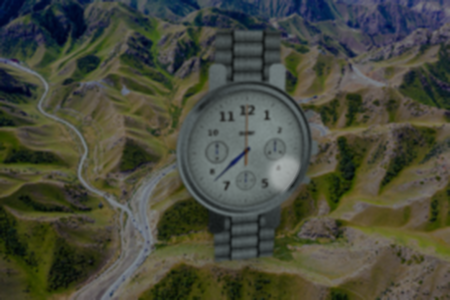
7:38
